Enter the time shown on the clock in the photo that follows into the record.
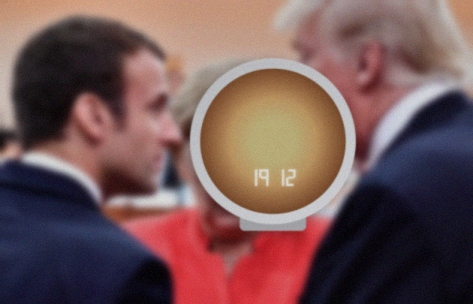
19:12
